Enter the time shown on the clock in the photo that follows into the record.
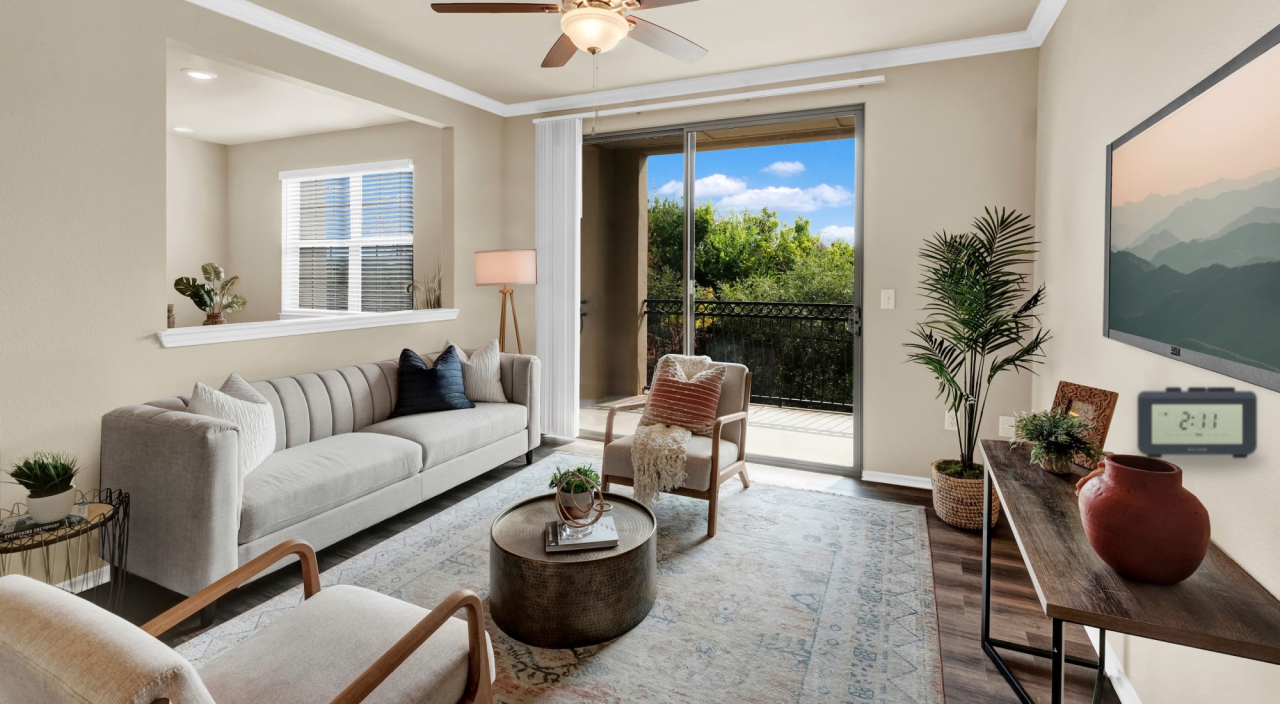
2:11
